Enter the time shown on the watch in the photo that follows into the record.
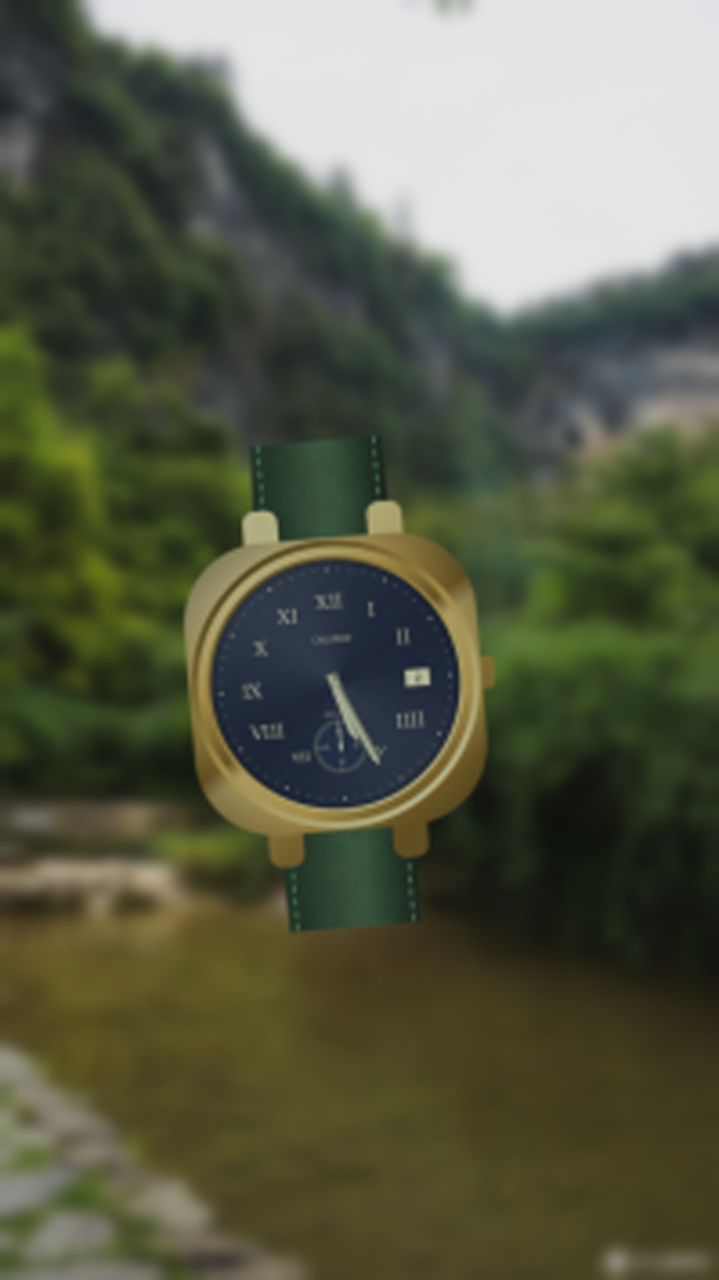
5:26
